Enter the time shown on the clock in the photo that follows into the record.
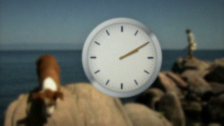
2:10
